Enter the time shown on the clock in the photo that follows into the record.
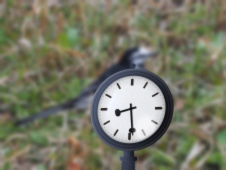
8:29
